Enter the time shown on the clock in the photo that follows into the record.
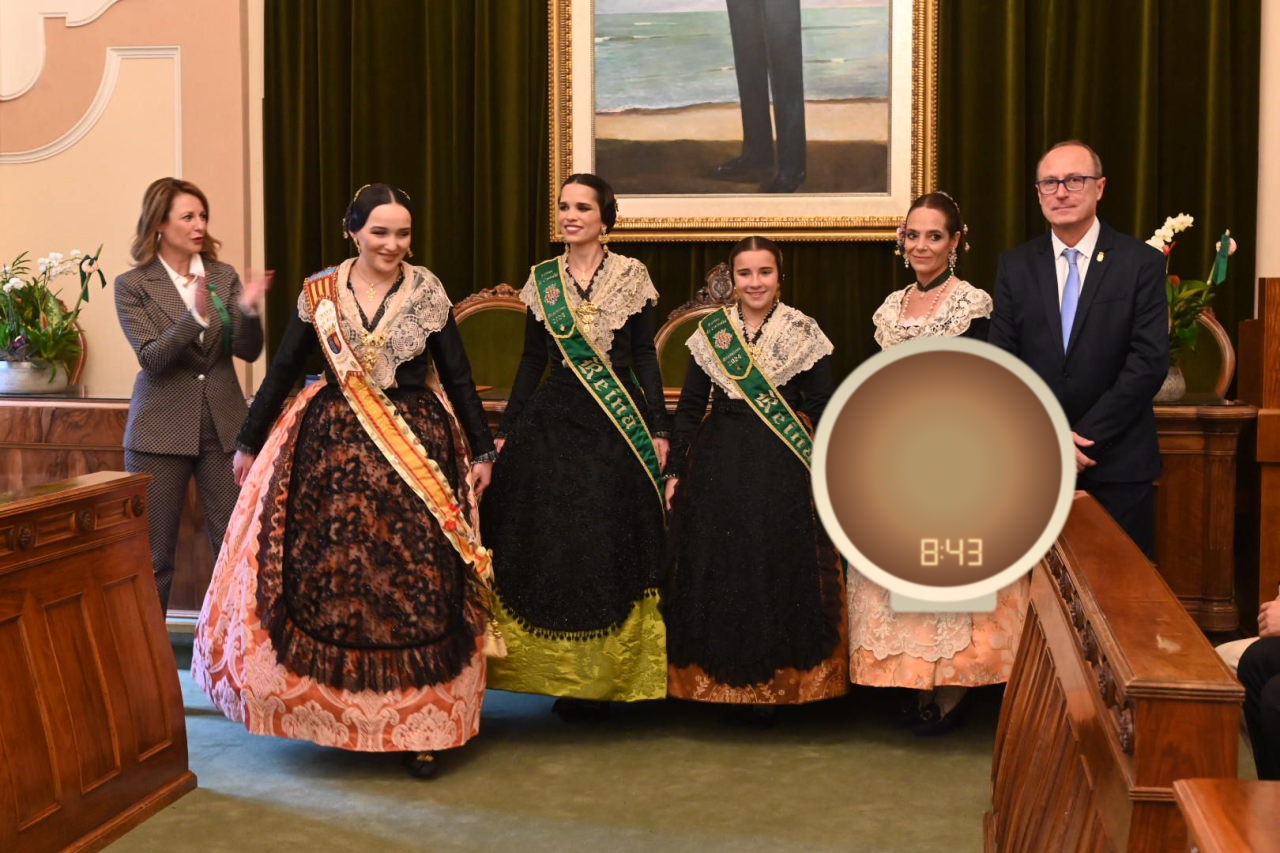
8:43
